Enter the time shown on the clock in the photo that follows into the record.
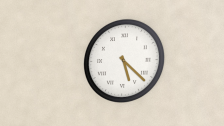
5:22
